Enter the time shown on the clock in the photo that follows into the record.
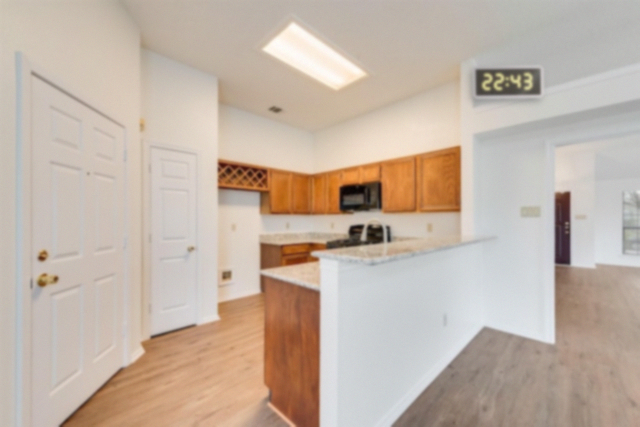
22:43
